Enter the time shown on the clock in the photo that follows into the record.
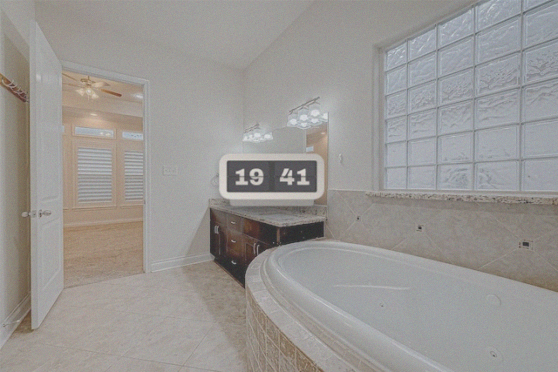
19:41
